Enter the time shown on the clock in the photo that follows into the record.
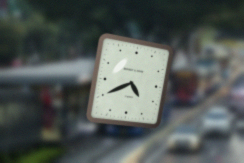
4:40
